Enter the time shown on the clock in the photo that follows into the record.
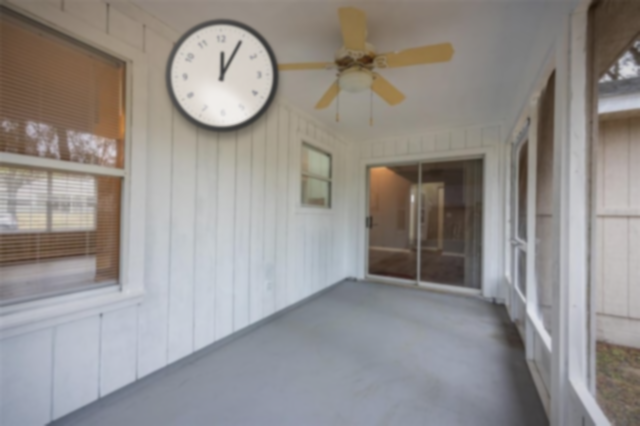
12:05
